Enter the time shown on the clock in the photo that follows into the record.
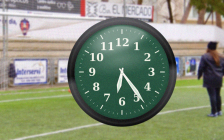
6:24
